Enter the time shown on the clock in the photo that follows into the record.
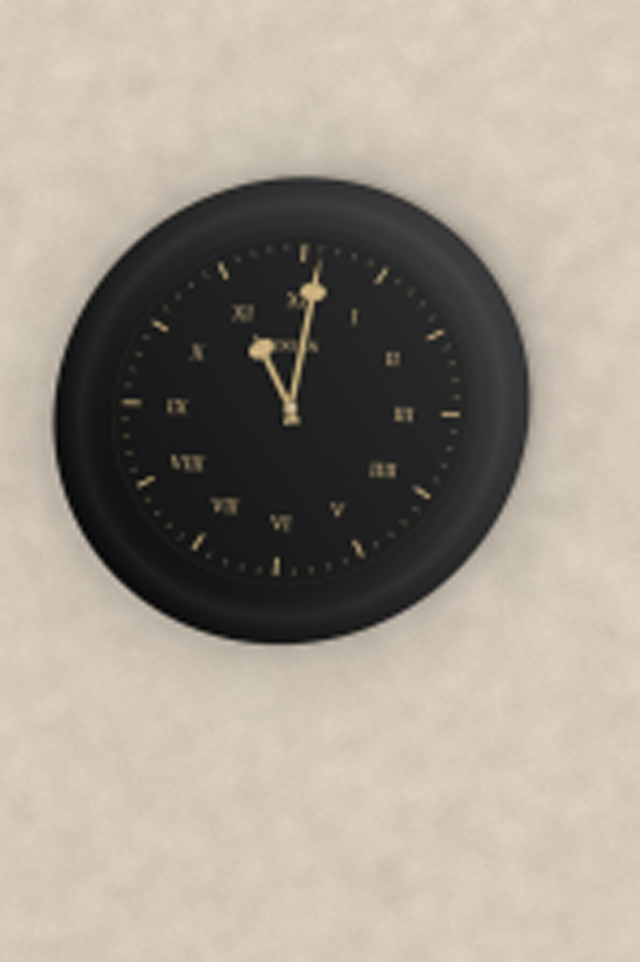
11:01
